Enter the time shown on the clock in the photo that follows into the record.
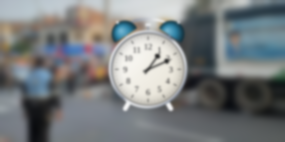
1:11
